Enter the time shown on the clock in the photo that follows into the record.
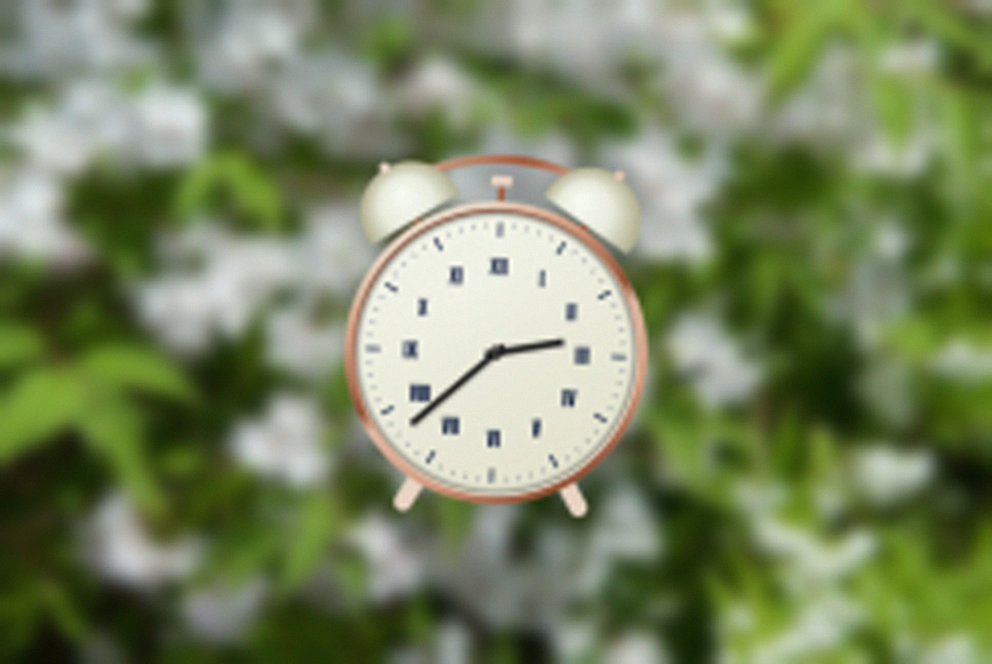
2:38
